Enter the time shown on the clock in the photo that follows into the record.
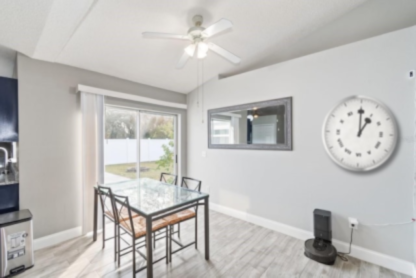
1:00
